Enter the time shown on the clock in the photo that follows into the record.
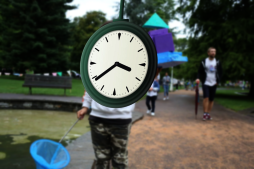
3:39
